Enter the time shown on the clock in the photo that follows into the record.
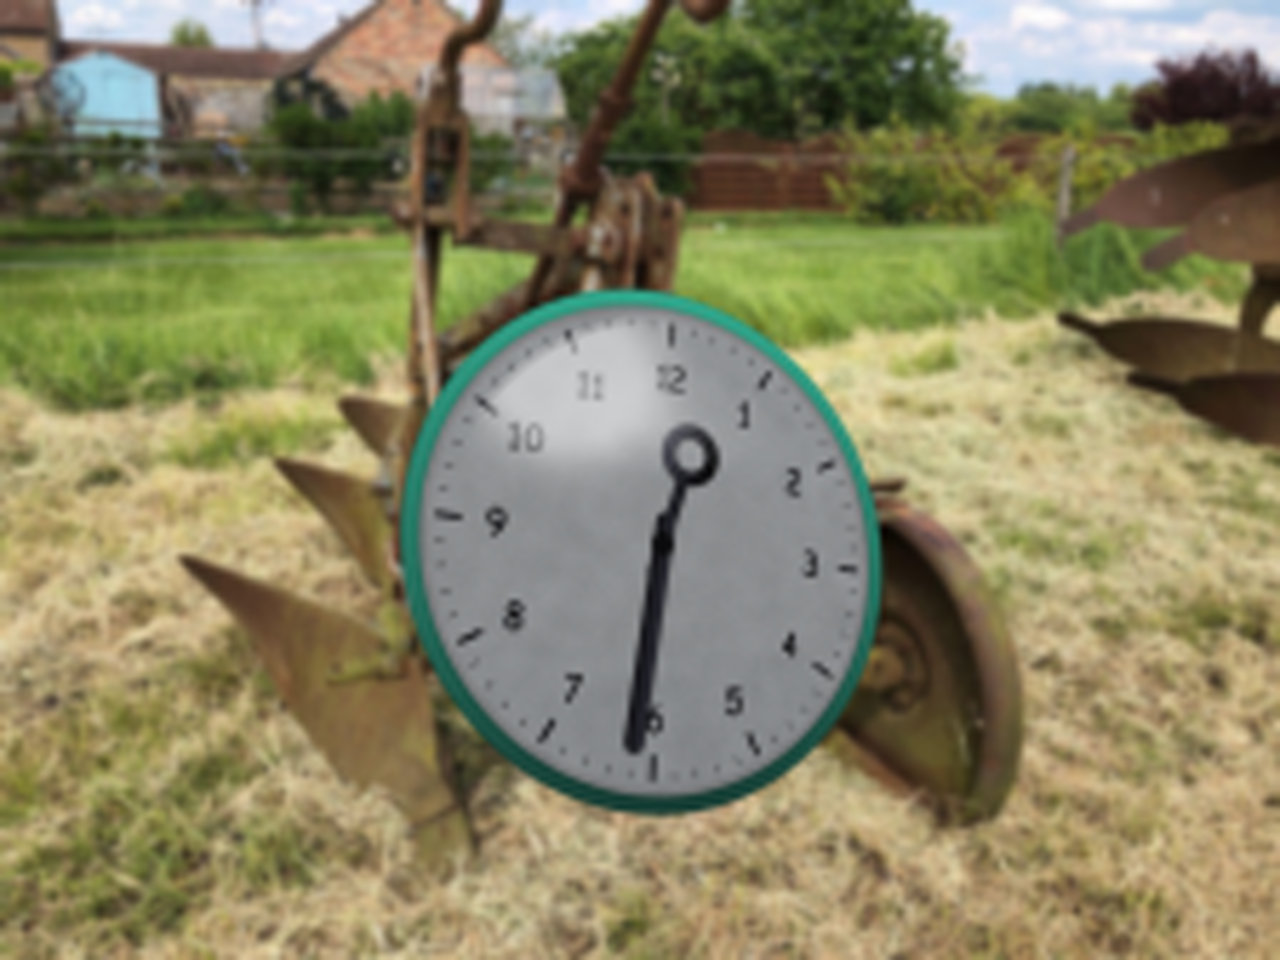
12:31
